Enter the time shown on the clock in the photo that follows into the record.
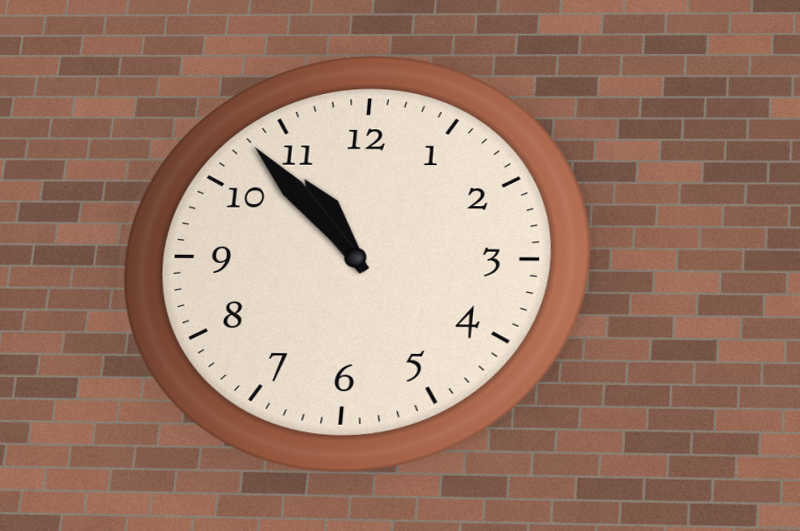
10:53
